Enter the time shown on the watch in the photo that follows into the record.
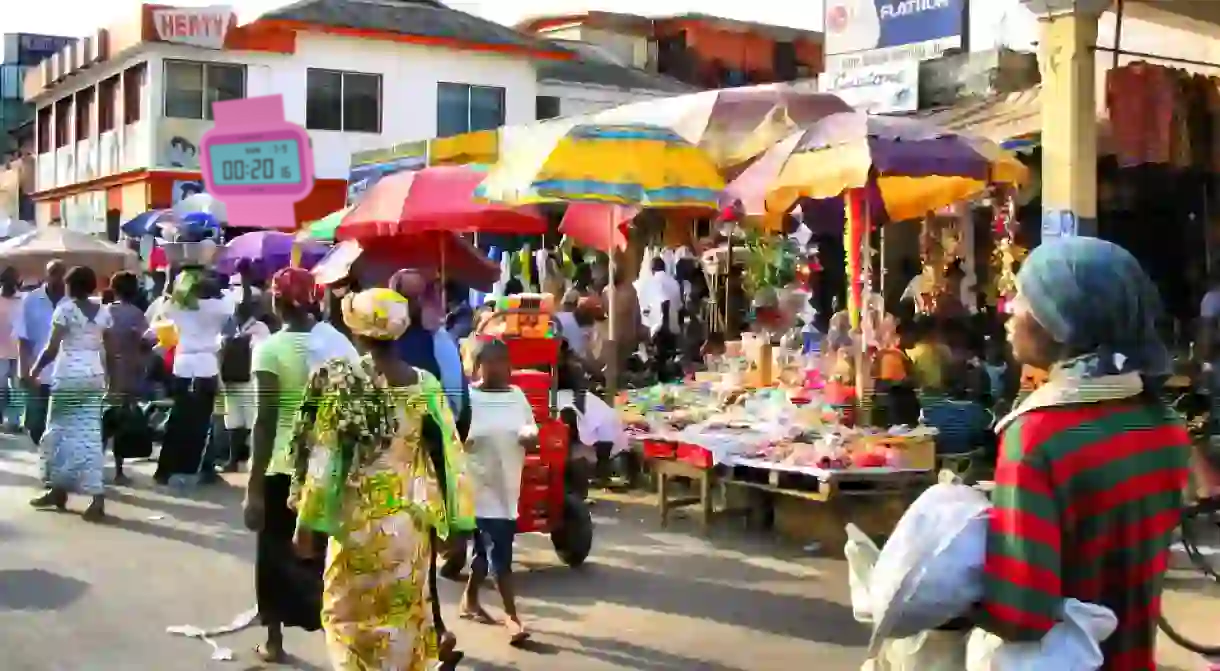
0:20
